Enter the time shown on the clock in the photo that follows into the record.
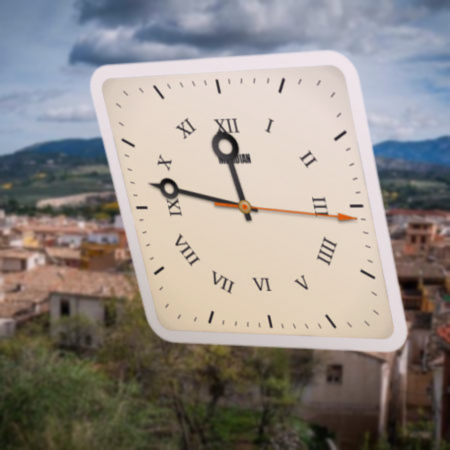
11:47:16
